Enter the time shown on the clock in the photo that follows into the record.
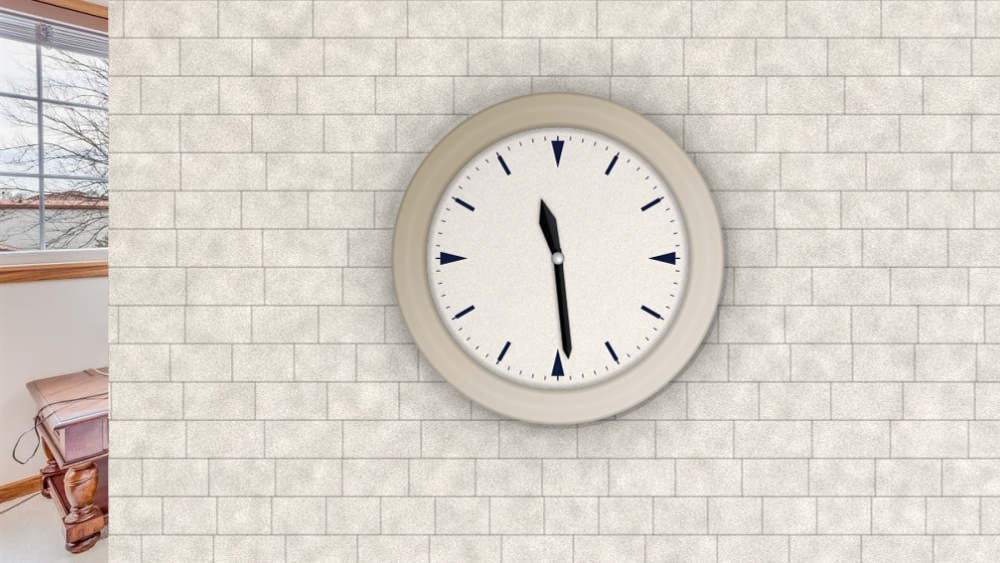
11:29
